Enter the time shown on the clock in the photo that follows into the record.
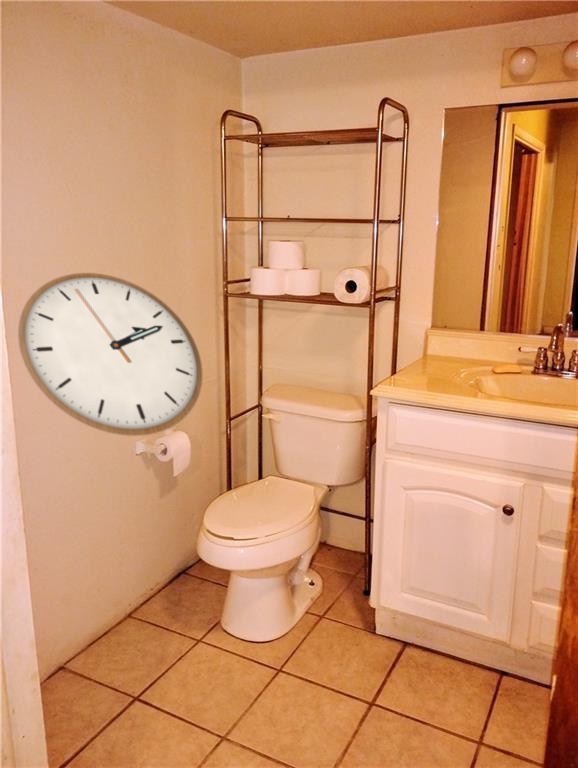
2:11:57
